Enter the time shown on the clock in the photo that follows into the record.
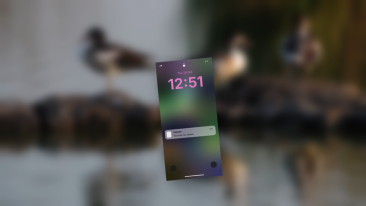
12:51
